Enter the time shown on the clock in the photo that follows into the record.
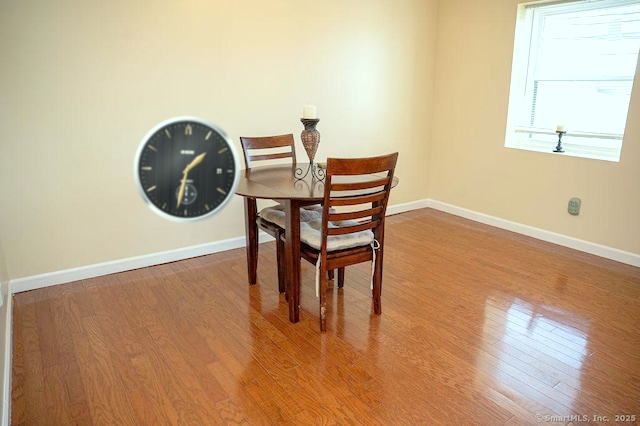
1:32
